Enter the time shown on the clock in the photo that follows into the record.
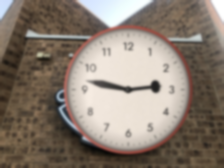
2:47
